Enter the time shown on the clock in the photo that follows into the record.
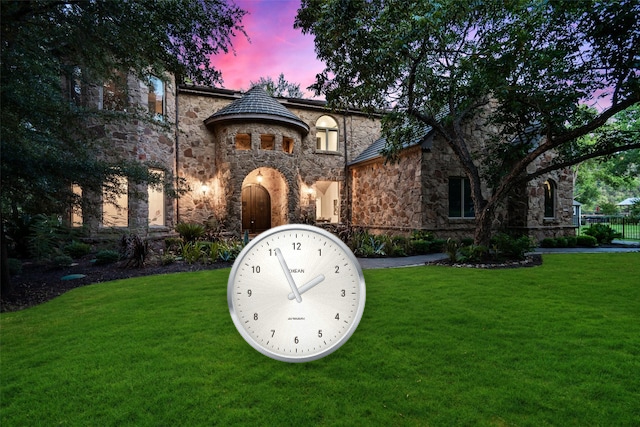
1:56
